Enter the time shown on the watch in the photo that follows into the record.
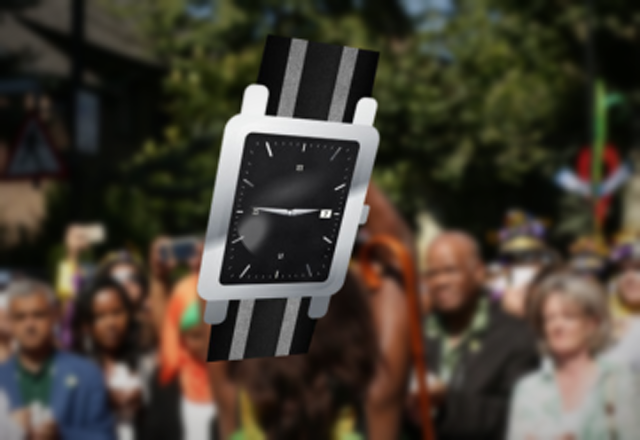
2:46
